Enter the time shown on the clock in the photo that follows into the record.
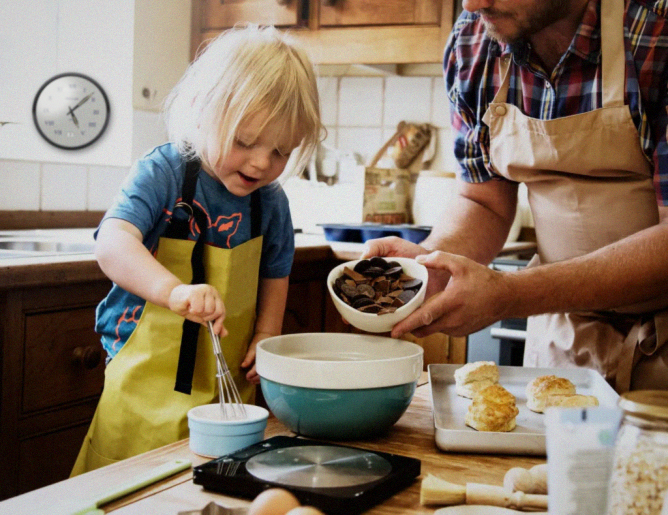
5:08
